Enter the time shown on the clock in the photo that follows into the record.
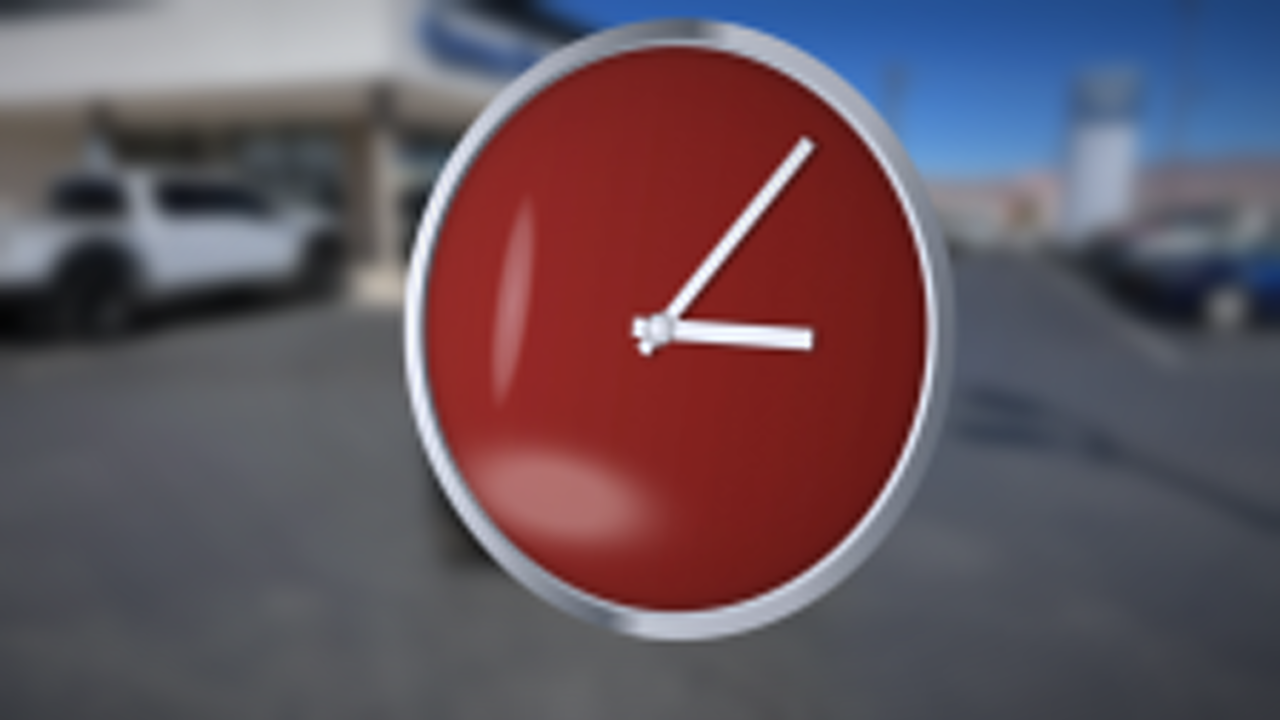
3:07
